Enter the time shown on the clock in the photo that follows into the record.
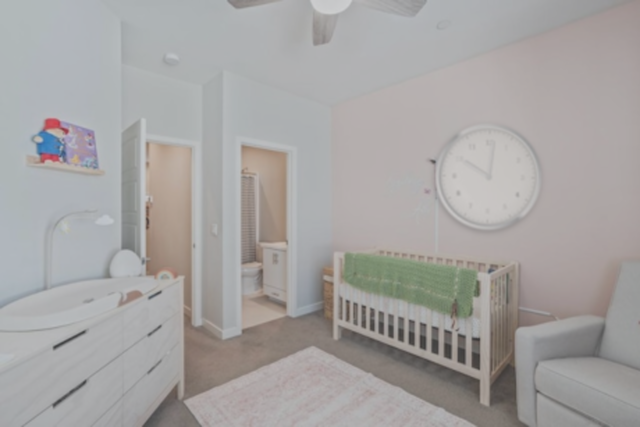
10:01
